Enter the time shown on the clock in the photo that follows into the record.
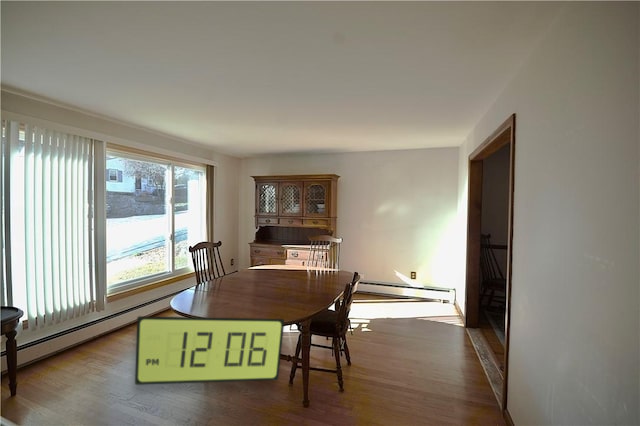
12:06
